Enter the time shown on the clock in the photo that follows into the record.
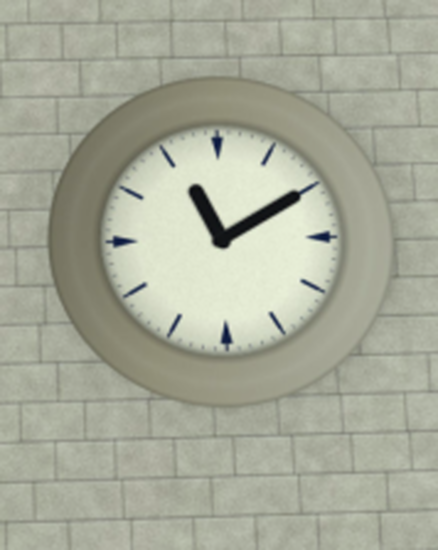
11:10
